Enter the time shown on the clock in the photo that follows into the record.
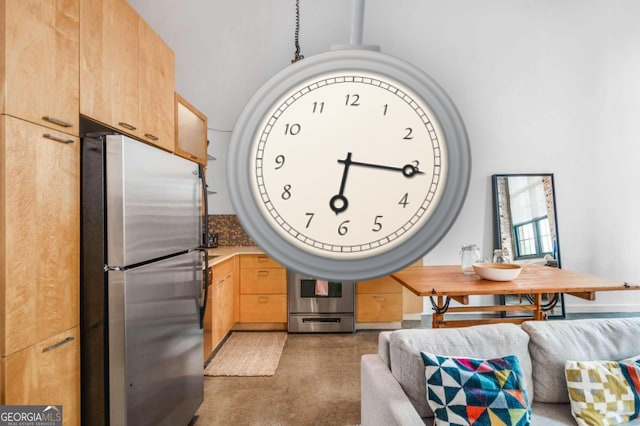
6:16
